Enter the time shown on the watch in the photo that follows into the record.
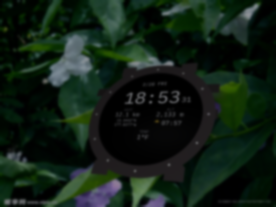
18:53
